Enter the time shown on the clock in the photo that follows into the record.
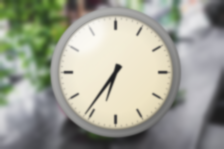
6:36
